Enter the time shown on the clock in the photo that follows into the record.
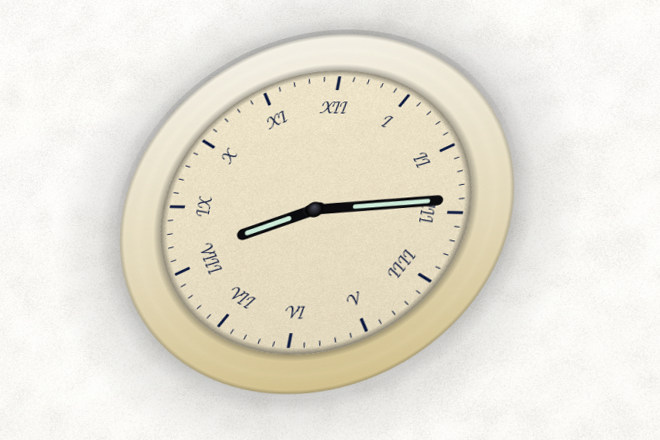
8:14
